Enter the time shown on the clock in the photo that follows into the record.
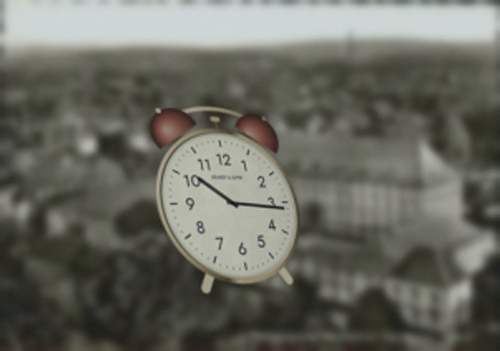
10:16
